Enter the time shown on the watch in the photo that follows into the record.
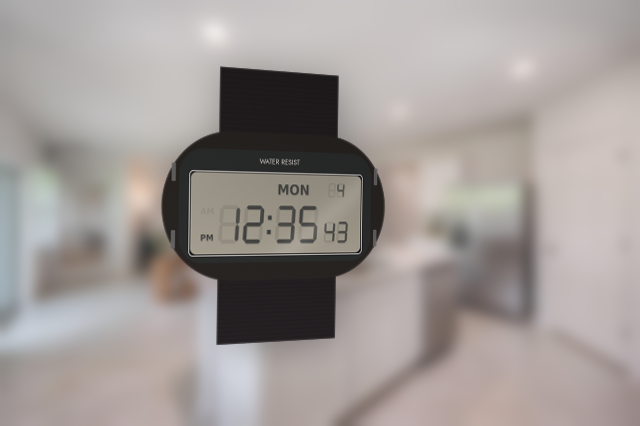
12:35:43
